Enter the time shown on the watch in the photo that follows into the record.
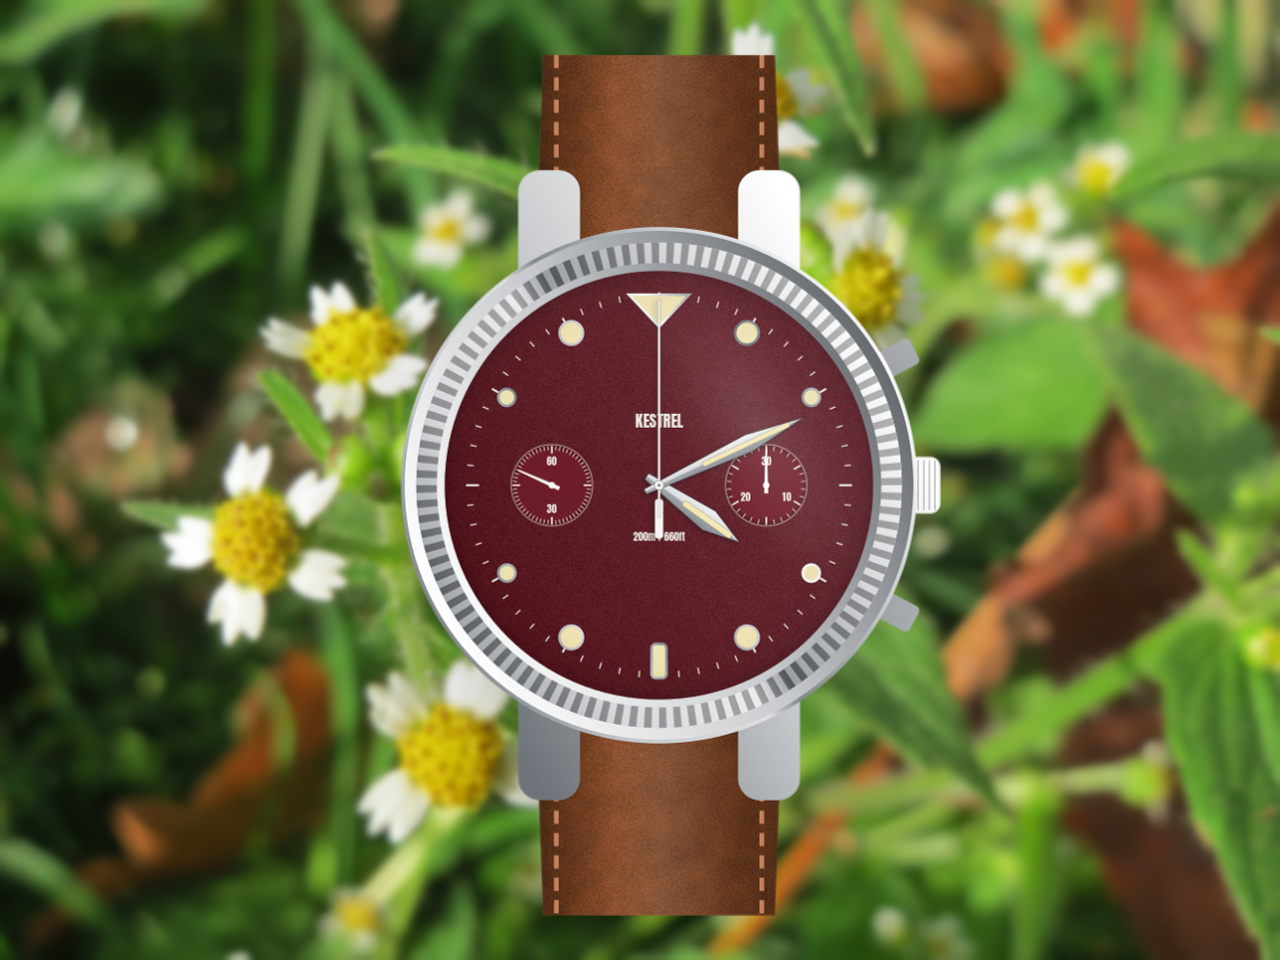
4:10:49
